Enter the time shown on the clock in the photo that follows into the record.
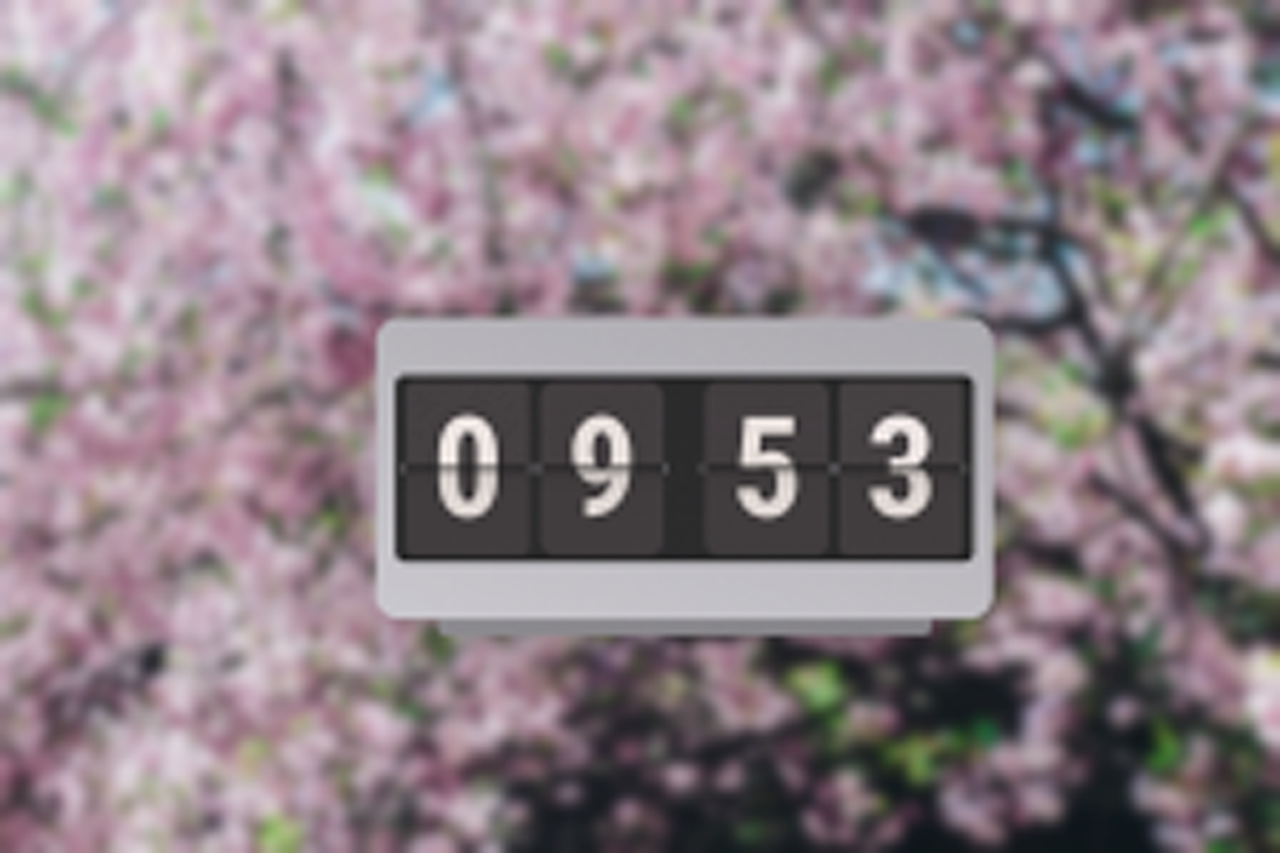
9:53
